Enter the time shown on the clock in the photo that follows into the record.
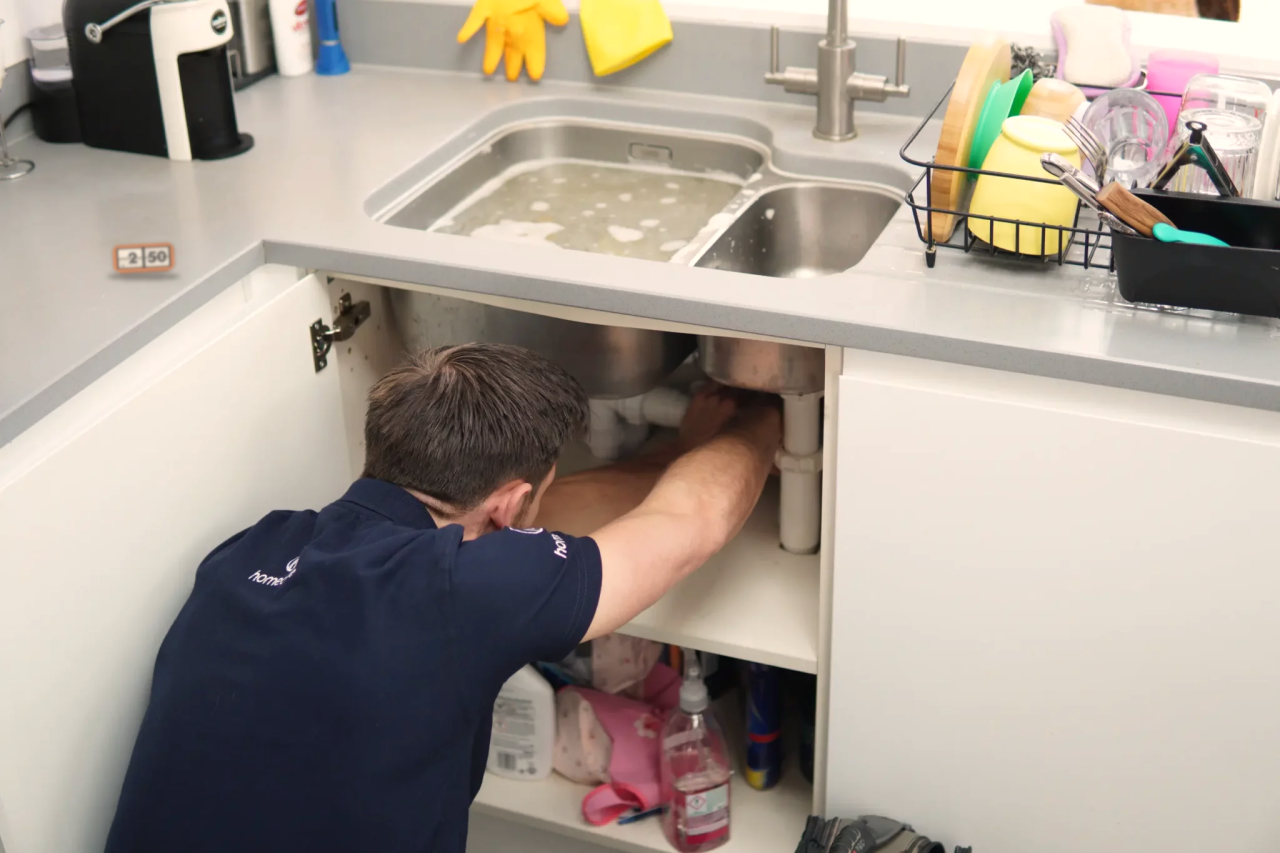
2:50
